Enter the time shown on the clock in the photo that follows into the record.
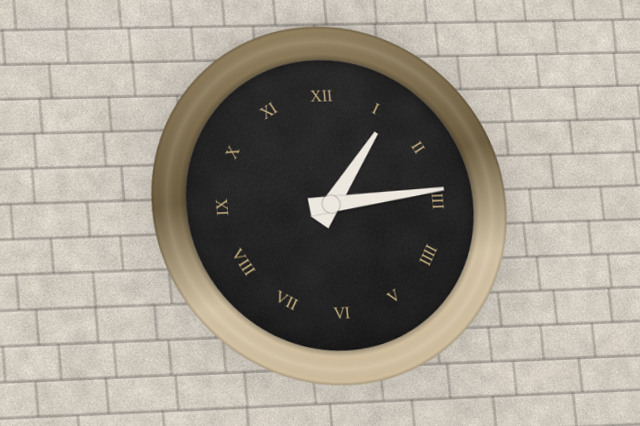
1:14
